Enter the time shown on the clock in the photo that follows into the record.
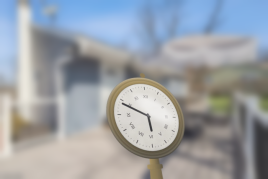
5:49
